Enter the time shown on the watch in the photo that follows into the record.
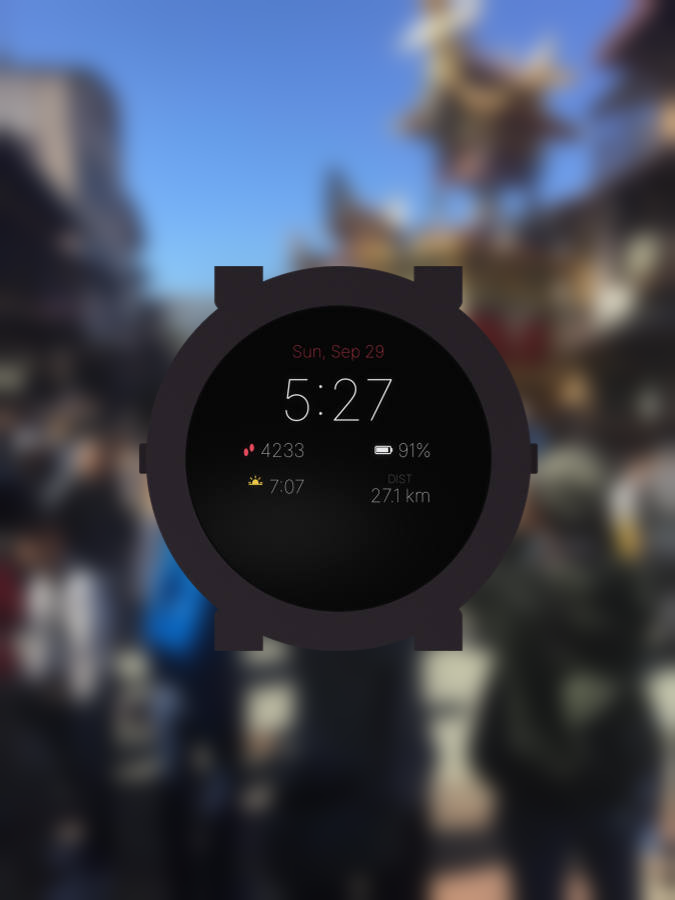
5:27
